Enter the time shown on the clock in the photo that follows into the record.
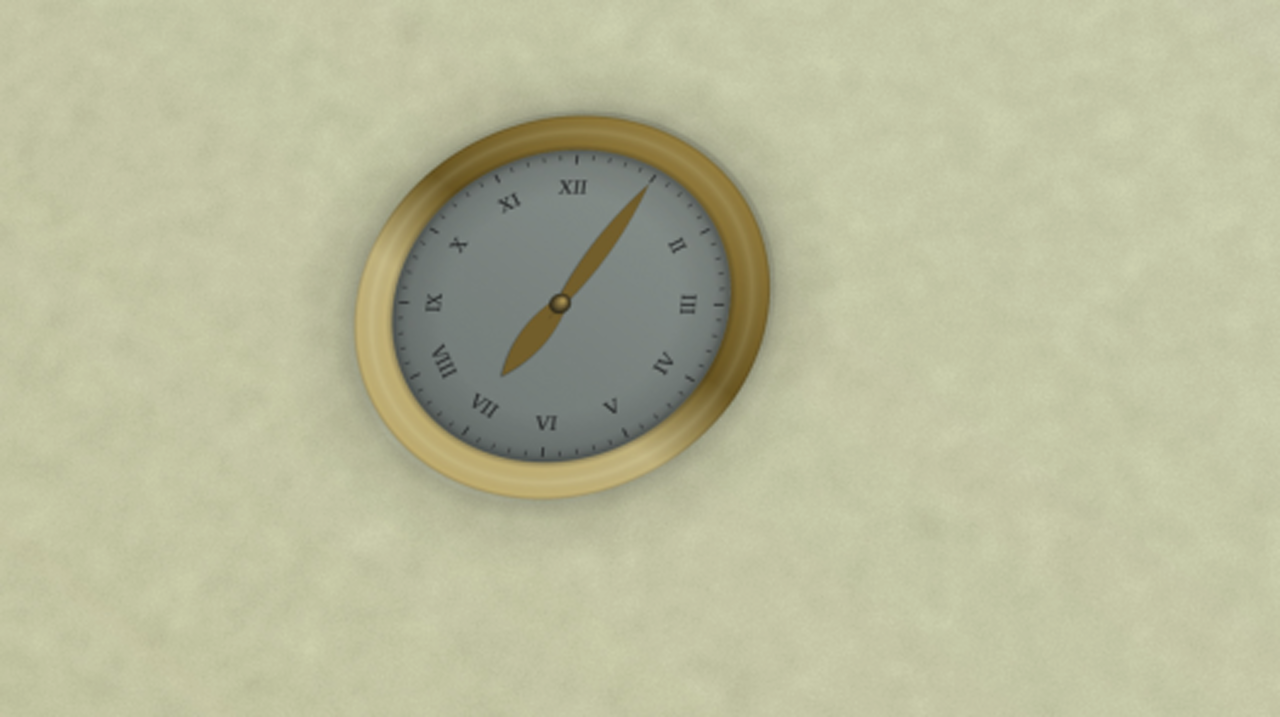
7:05
